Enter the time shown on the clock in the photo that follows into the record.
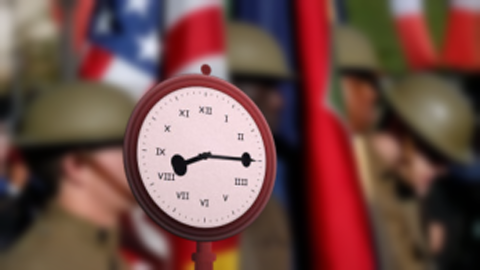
8:15
